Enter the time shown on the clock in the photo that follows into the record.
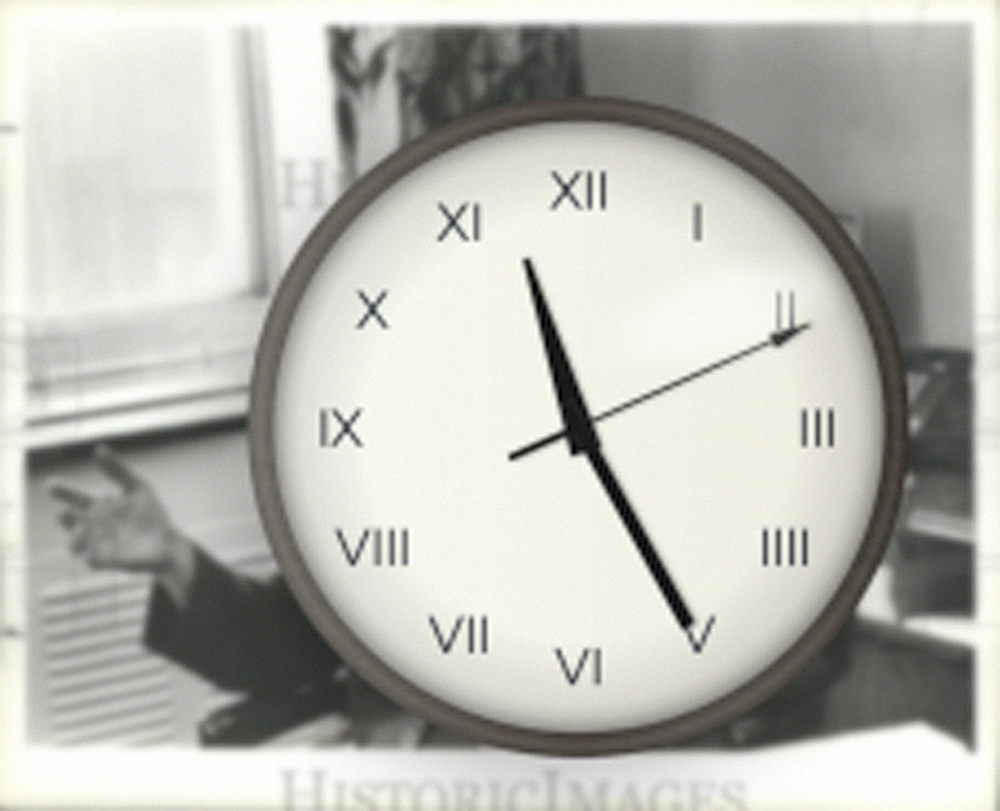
11:25:11
